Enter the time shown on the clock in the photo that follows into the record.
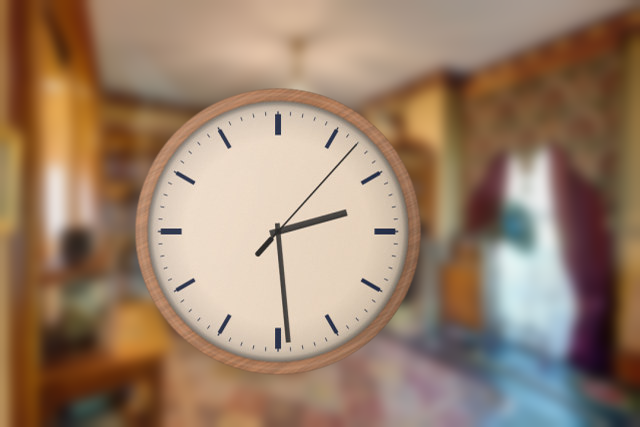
2:29:07
